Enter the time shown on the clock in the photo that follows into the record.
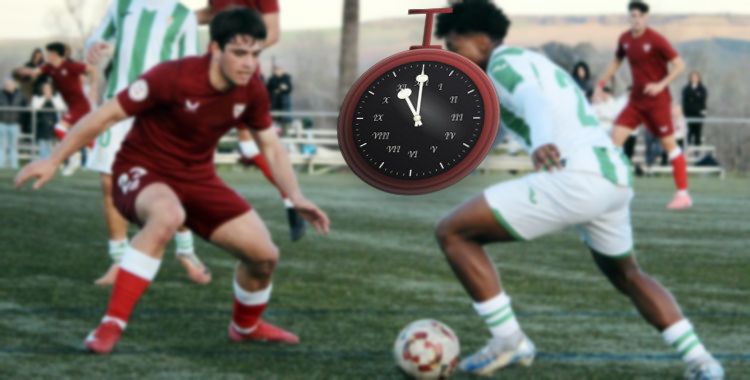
11:00
